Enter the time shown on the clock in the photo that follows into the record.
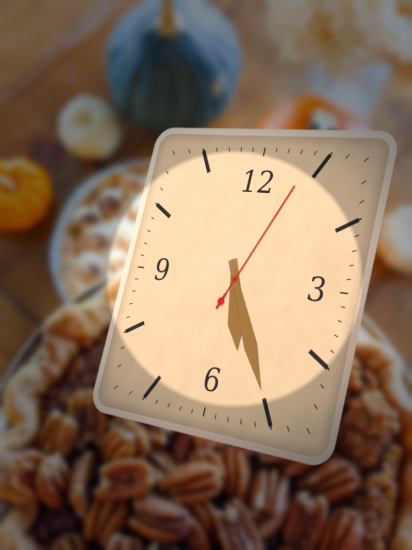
5:25:04
